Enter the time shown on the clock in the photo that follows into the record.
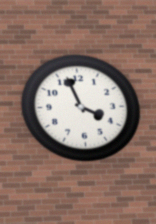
3:57
